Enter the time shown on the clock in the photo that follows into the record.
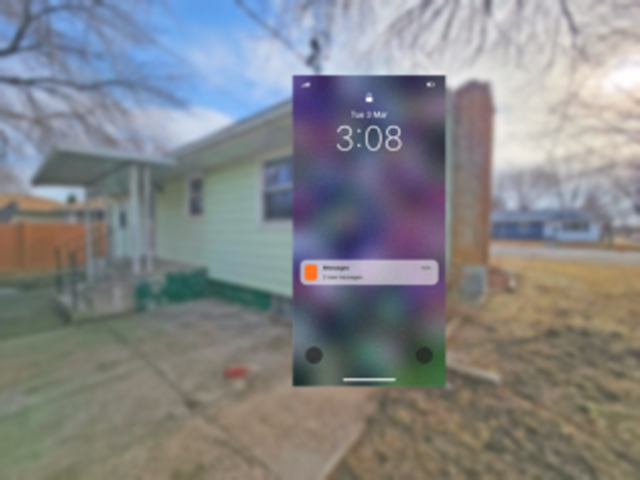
3:08
